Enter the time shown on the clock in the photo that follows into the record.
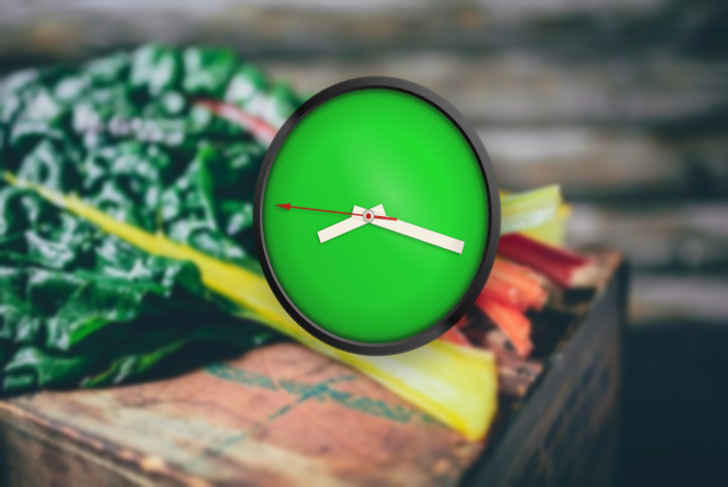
8:17:46
